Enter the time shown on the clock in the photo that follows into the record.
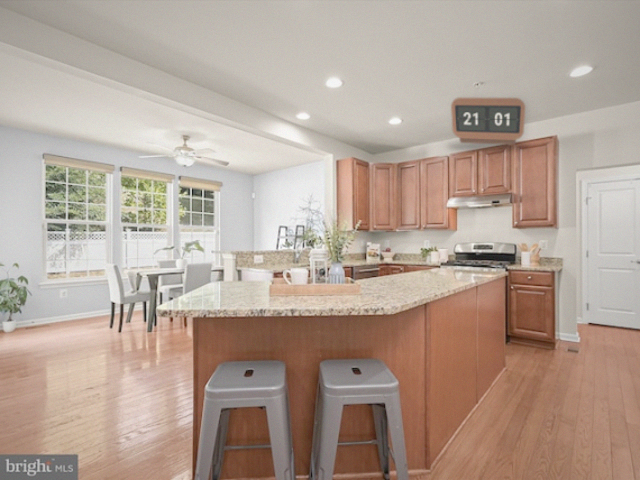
21:01
